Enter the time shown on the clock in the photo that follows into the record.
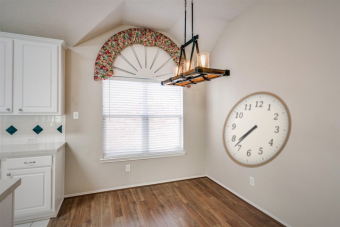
7:37
